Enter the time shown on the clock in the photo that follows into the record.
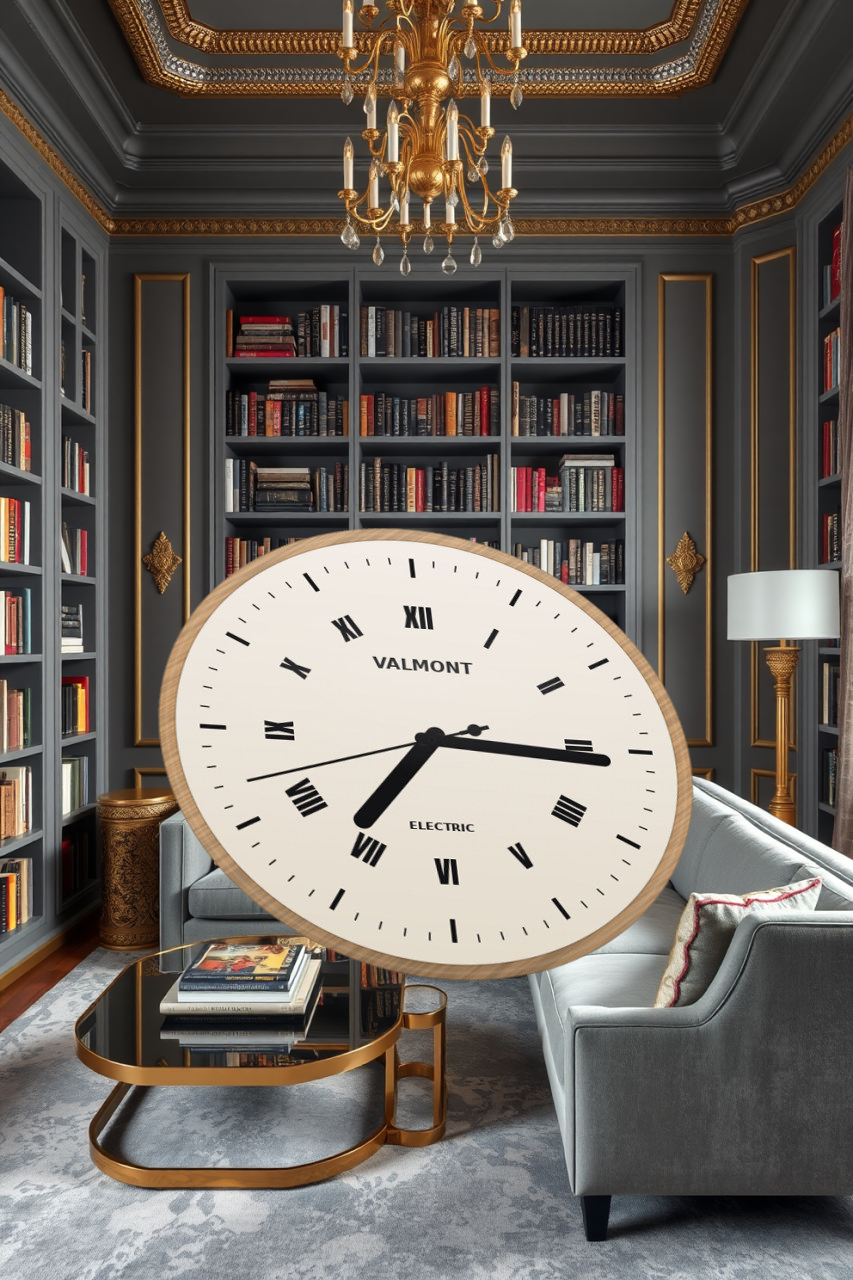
7:15:42
